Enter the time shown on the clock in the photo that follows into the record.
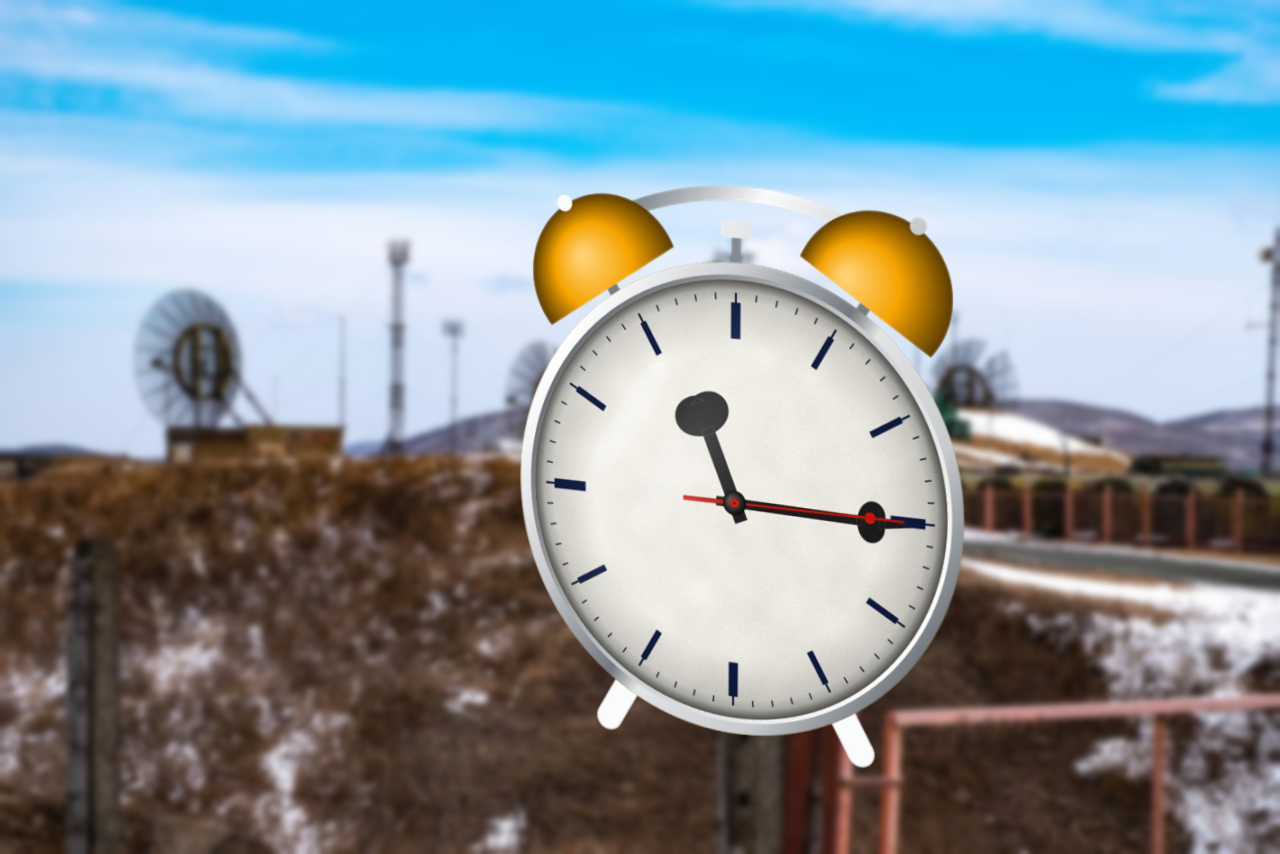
11:15:15
